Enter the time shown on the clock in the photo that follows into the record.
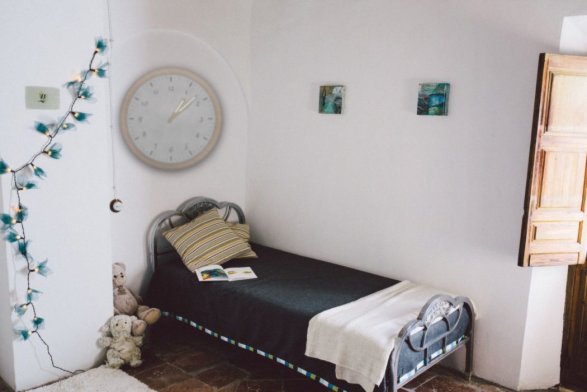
1:08
